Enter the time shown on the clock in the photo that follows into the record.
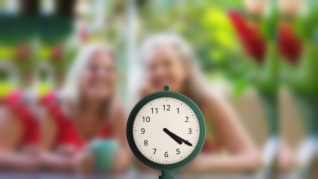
4:20
